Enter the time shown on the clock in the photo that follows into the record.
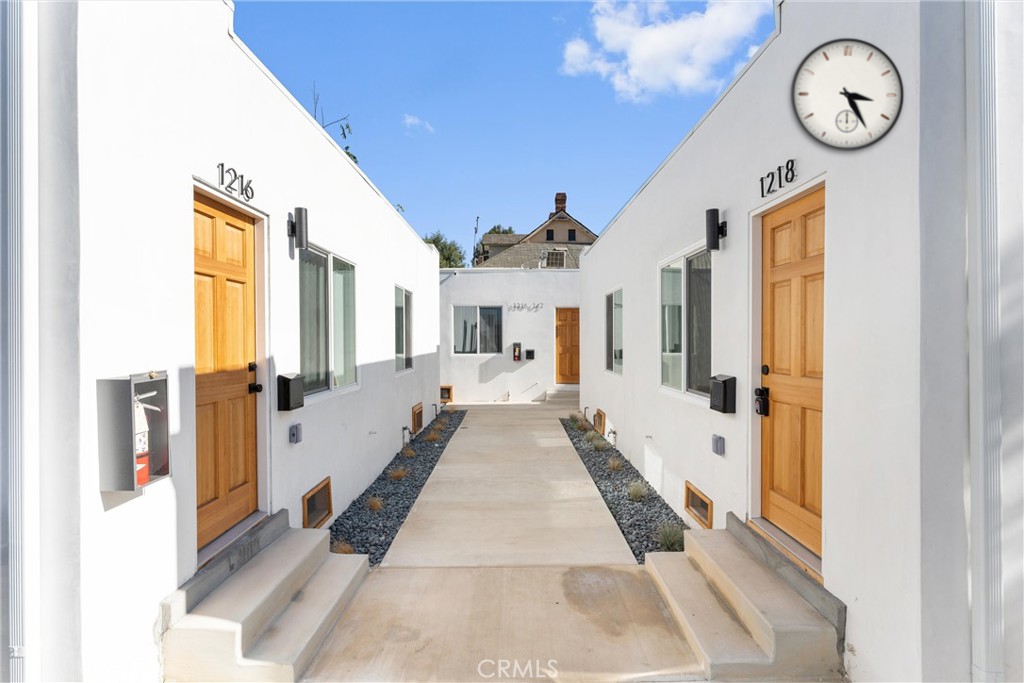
3:25
